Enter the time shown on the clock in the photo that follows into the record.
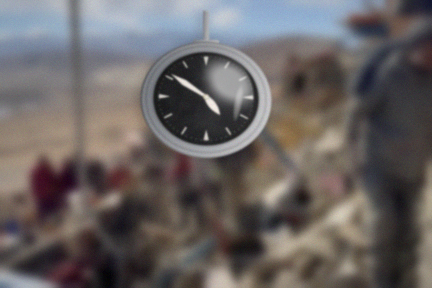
4:51
